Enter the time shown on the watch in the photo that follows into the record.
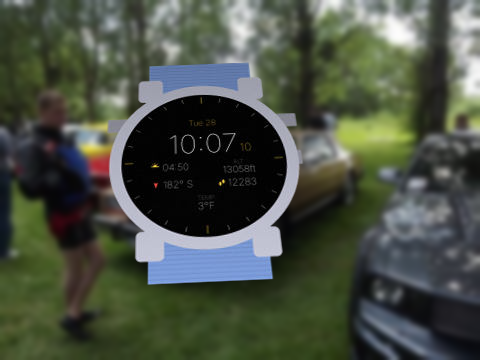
10:07:10
